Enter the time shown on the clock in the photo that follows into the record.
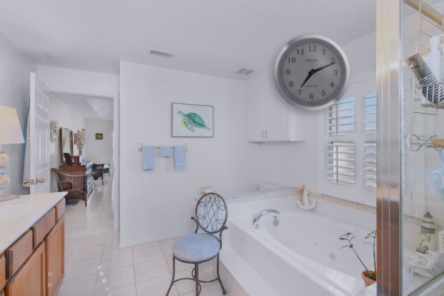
7:11
